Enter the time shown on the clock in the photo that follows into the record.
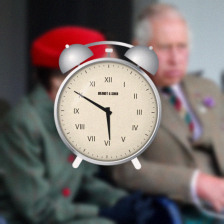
5:50
